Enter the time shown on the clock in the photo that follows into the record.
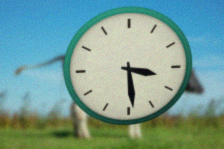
3:29
